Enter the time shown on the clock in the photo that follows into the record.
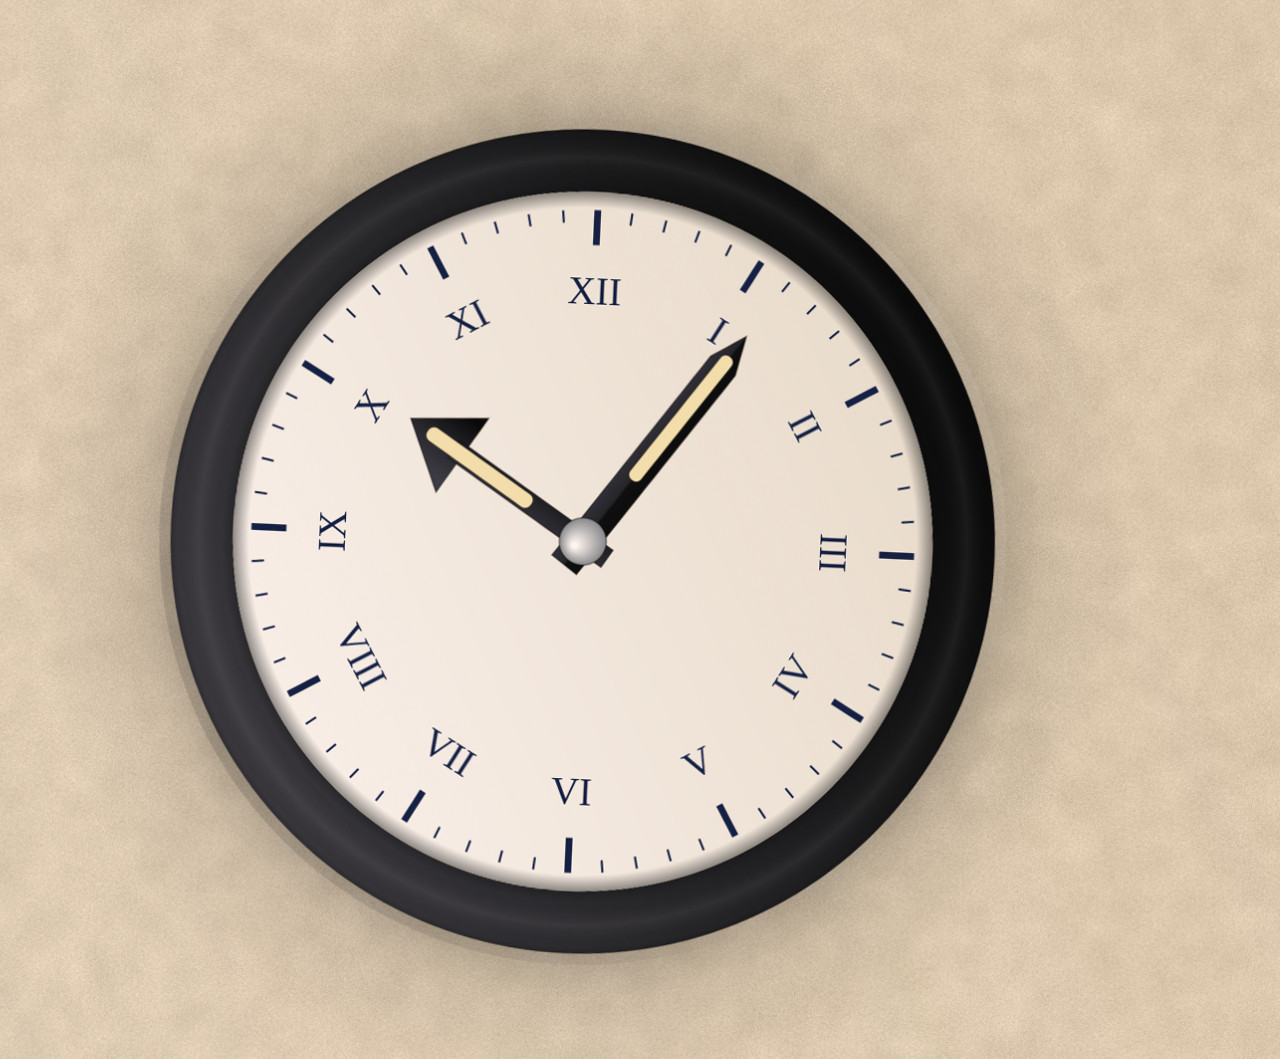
10:06
